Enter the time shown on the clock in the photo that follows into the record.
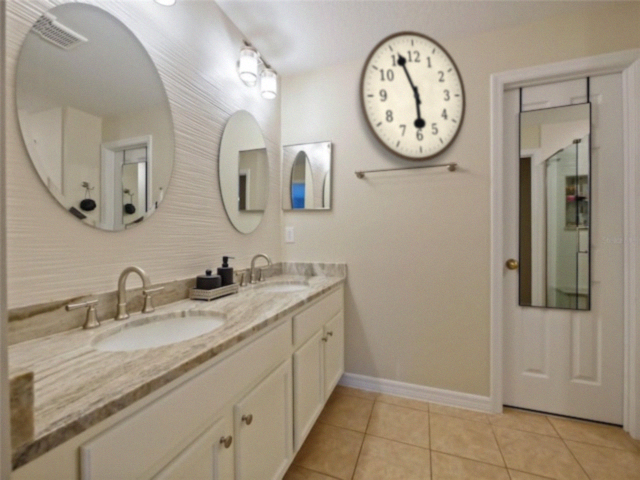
5:56
